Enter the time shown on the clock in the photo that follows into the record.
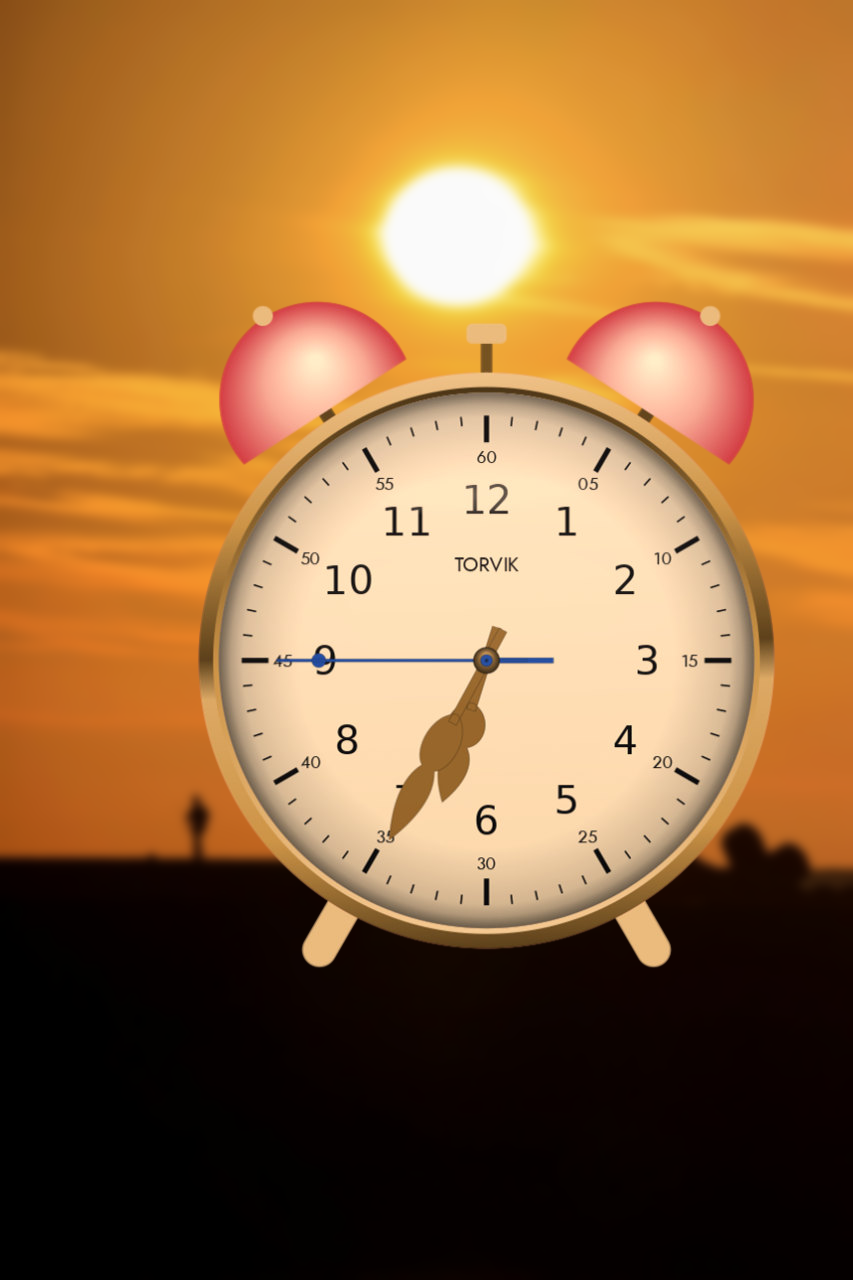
6:34:45
